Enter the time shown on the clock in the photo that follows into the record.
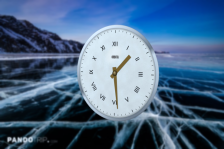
1:29
